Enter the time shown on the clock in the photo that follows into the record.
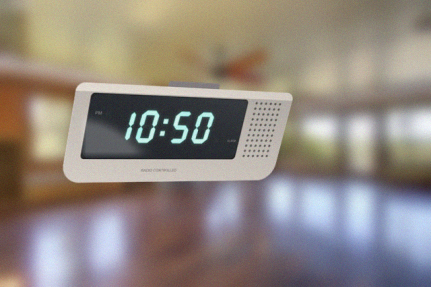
10:50
